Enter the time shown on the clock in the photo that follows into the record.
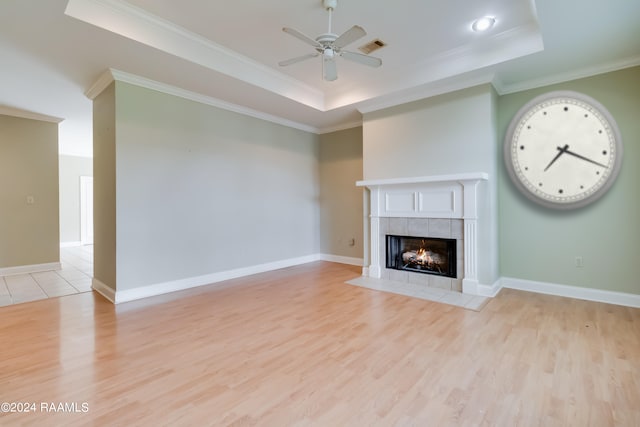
7:18
